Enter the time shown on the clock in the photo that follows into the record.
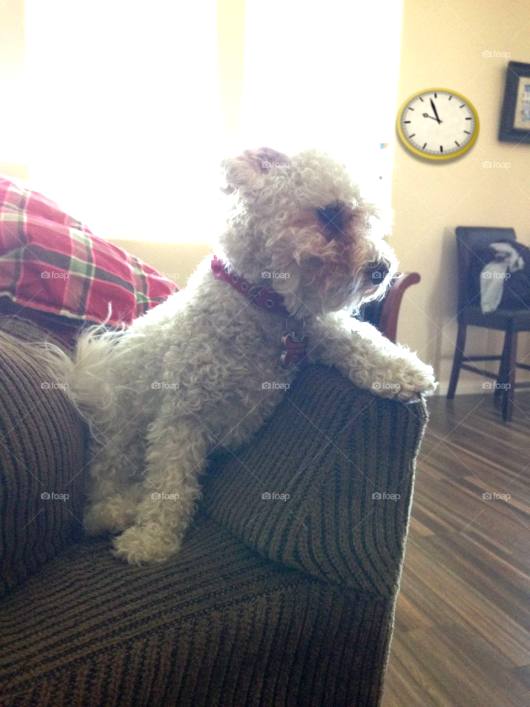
9:58
